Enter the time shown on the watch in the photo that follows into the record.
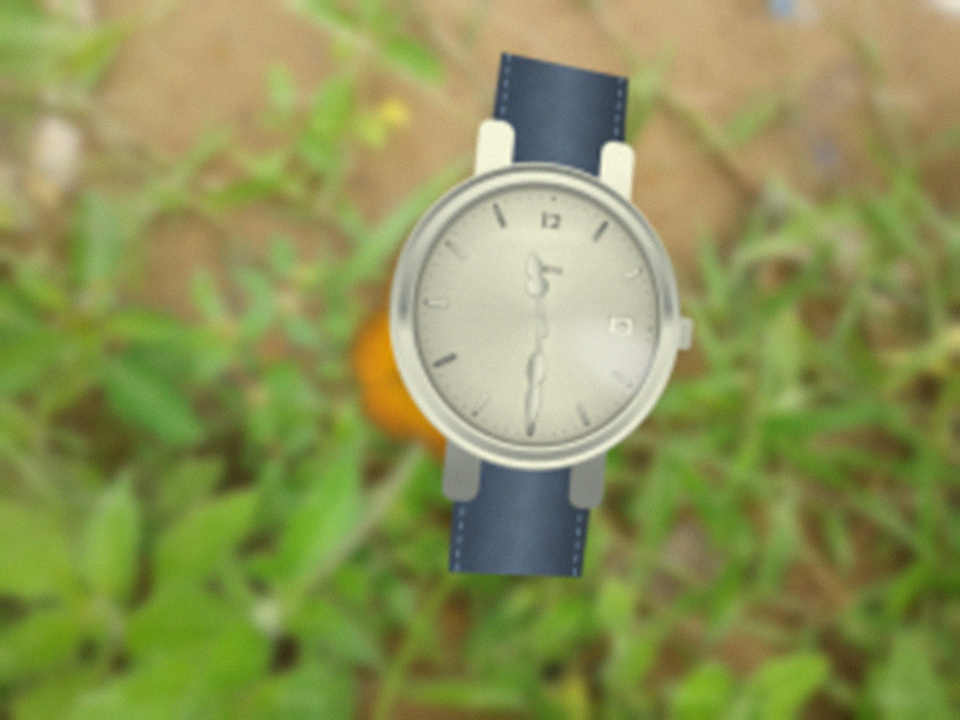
11:30
